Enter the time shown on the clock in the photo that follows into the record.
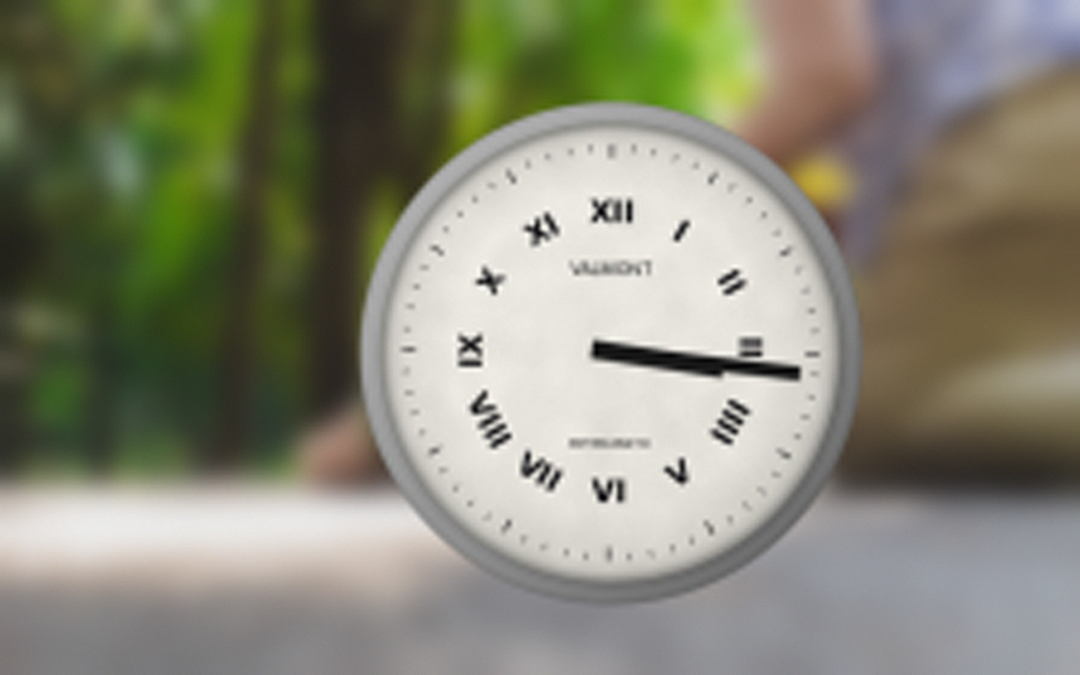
3:16
